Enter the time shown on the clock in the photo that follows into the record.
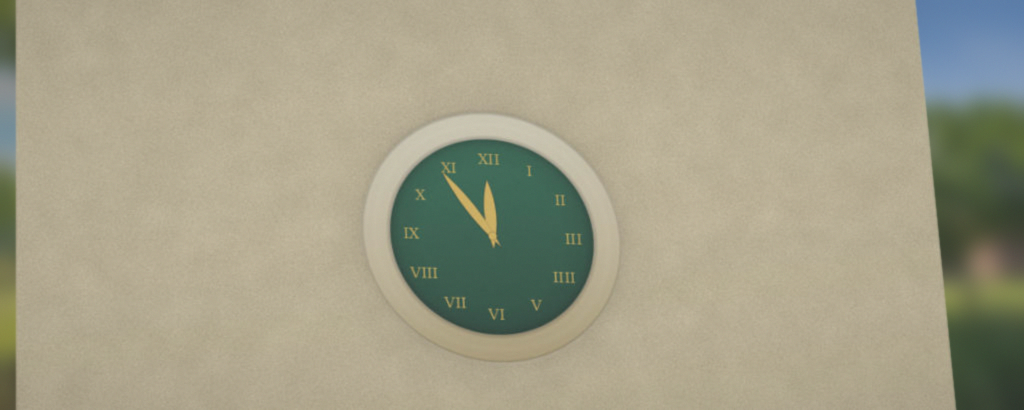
11:54
